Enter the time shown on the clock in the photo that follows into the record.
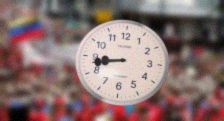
8:43
